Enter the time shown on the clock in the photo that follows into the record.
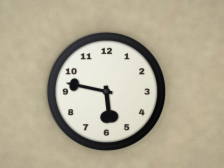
5:47
